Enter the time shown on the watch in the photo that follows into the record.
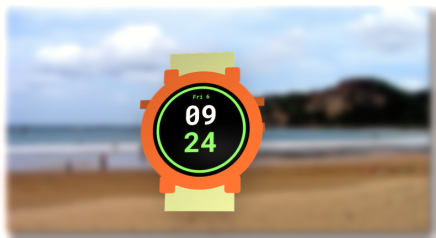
9:24
